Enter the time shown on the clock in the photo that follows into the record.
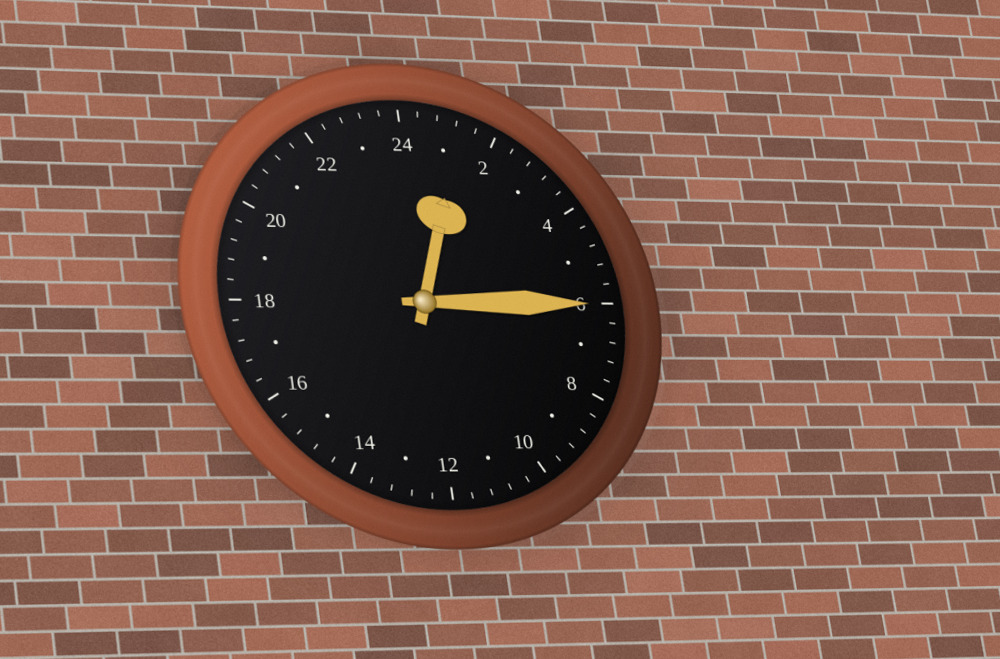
1:15
